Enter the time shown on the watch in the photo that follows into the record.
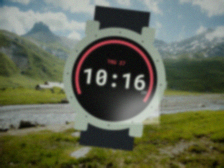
10:16
